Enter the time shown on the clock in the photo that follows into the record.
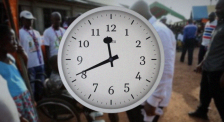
11:41
